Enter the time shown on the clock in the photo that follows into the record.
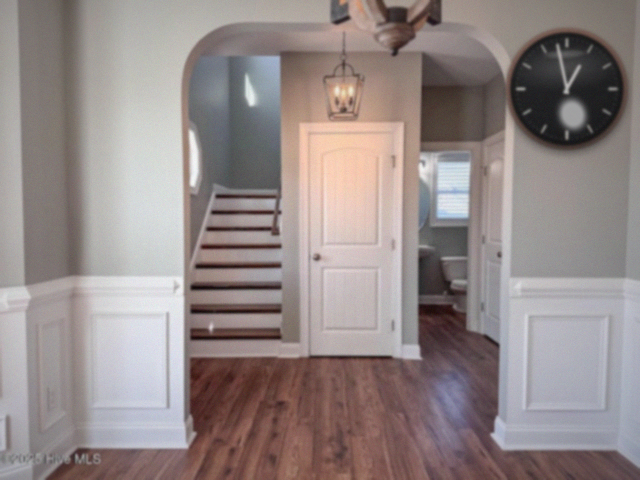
12:58
